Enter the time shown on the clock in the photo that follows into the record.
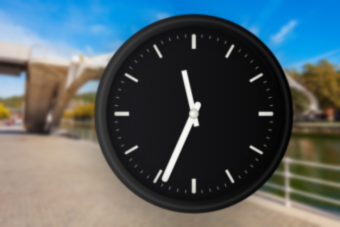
11:34
